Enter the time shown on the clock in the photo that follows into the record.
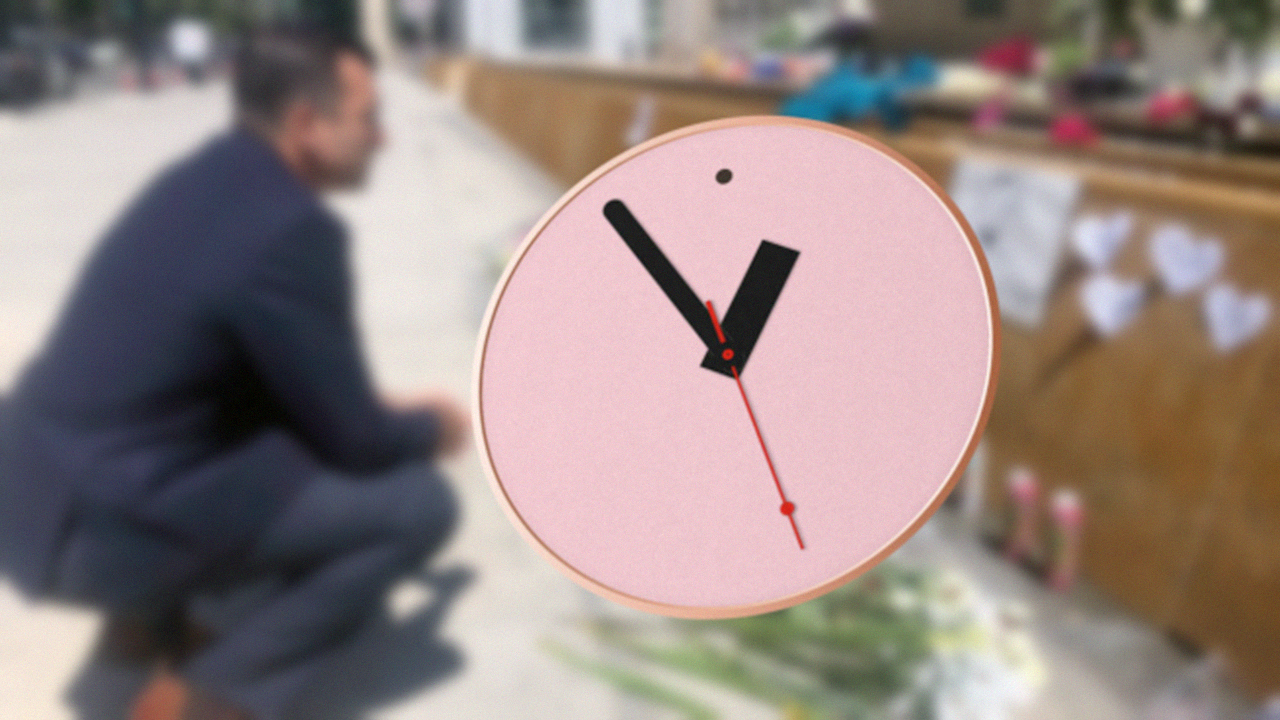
12:54:27
